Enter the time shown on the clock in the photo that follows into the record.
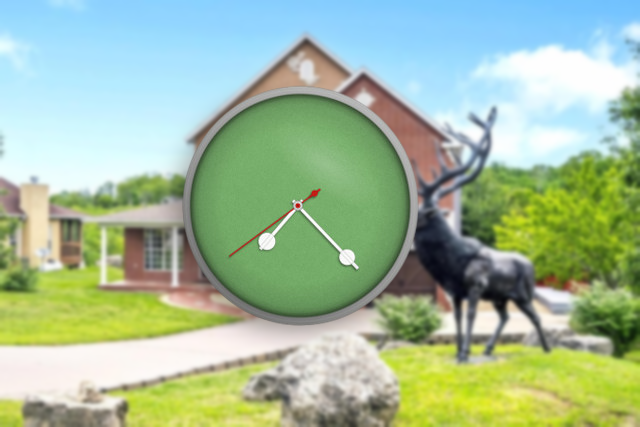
7:22:39
